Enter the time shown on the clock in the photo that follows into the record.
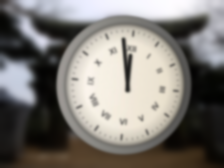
11:58
